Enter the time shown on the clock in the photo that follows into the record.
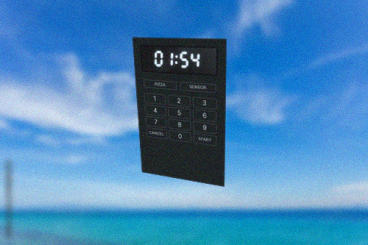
1:54
